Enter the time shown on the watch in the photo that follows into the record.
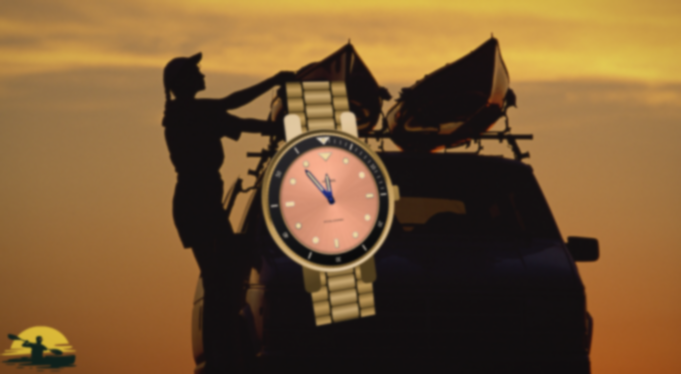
11:54
